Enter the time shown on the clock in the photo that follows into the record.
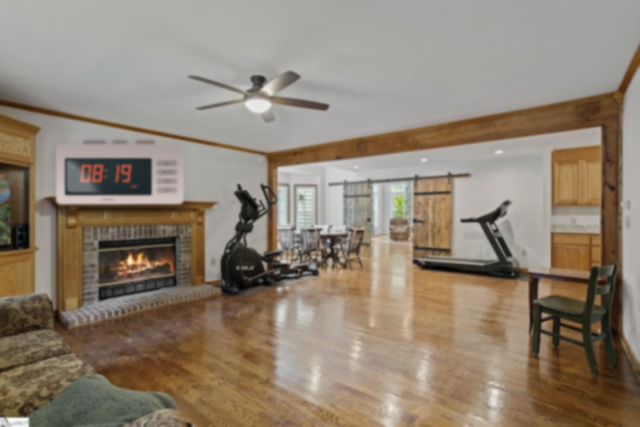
8:19
